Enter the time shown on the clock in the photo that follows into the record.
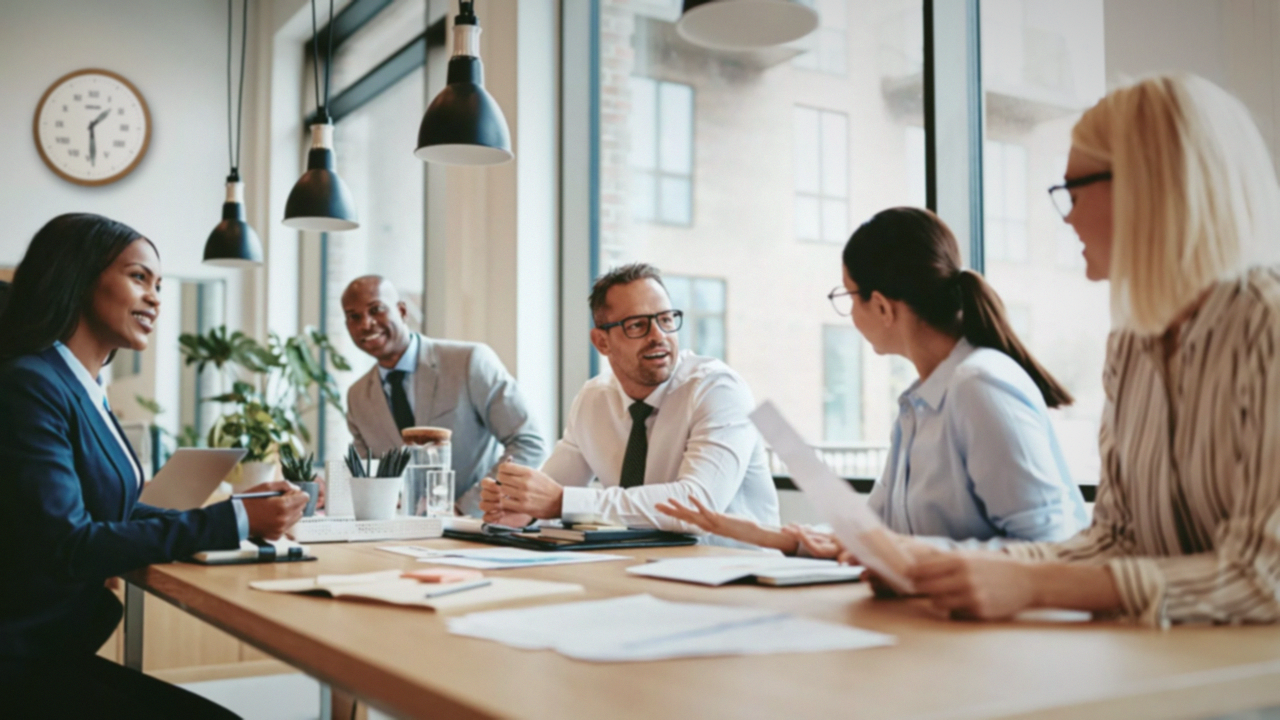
1:29
